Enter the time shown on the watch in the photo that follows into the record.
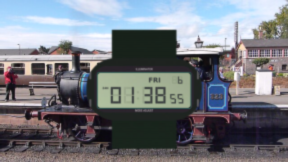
1:38:55
